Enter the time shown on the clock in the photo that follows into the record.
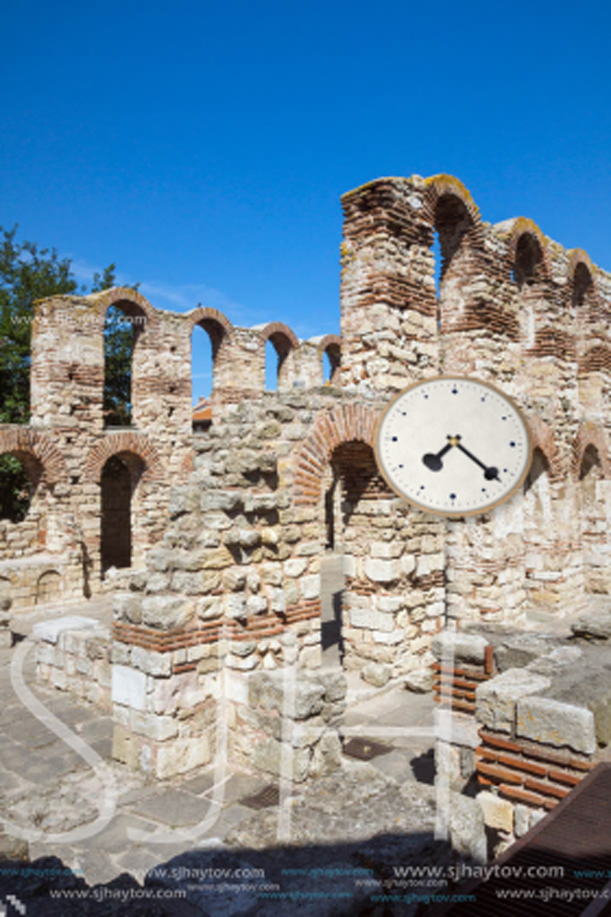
7:22
